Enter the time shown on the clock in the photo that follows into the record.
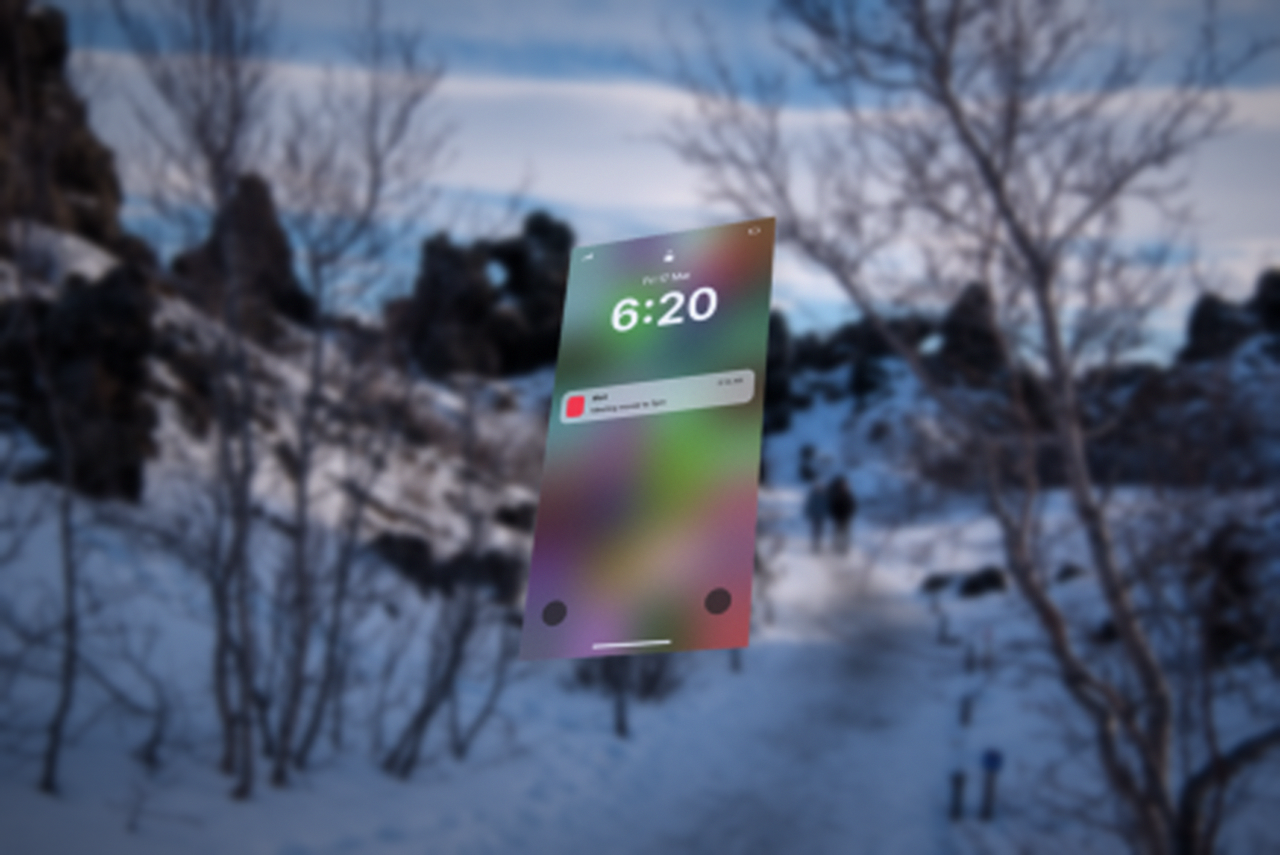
6:20
